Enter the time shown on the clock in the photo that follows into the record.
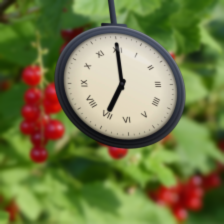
7:00
